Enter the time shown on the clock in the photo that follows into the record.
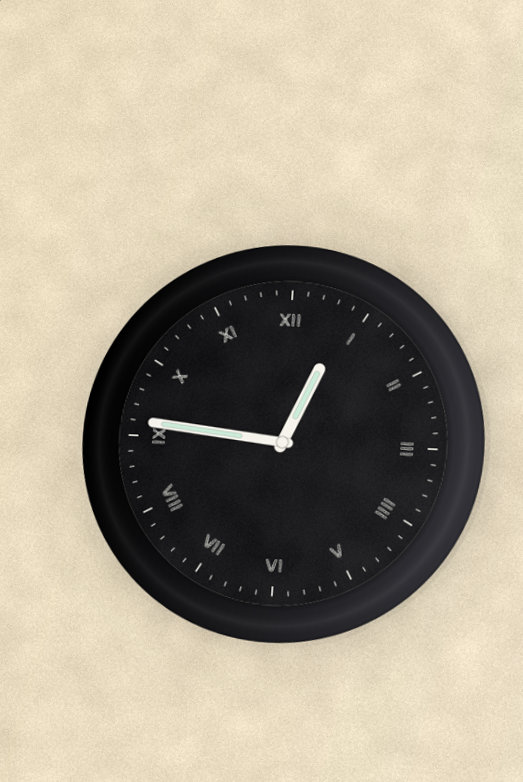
12:46
